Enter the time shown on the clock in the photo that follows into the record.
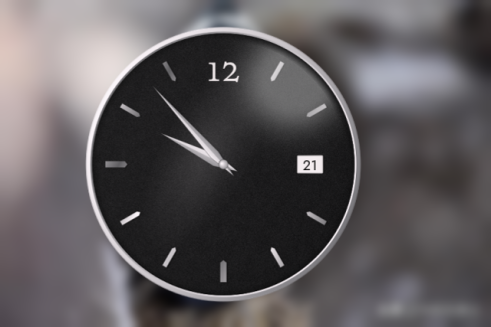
9:53
